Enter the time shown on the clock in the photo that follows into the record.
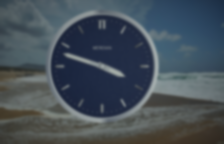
3:48
